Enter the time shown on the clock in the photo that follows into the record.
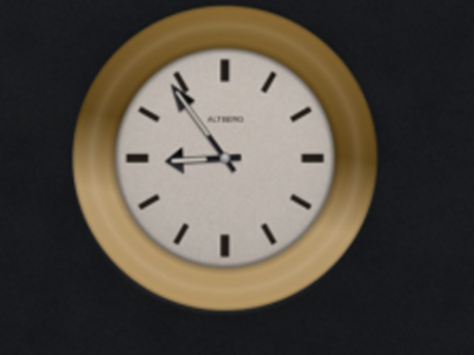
8:54
